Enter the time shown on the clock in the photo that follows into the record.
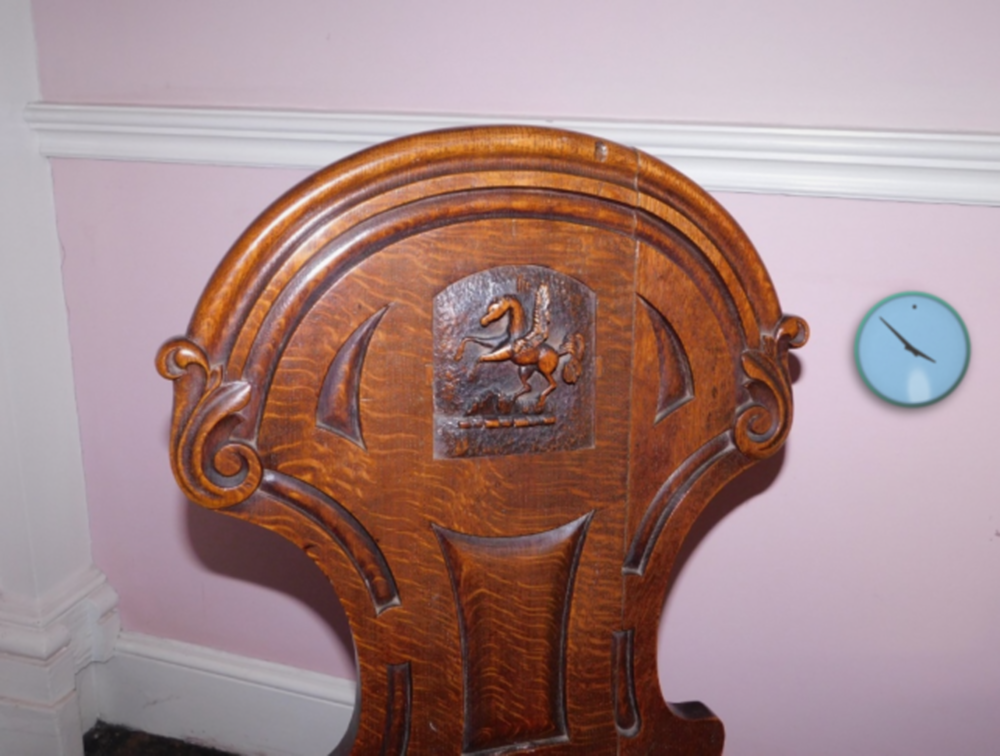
3:52
